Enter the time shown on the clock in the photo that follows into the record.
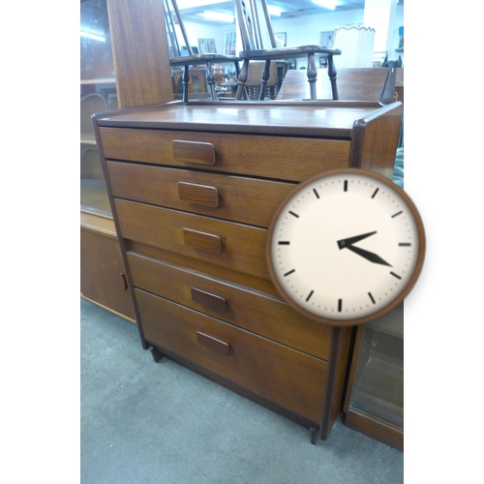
2:19
